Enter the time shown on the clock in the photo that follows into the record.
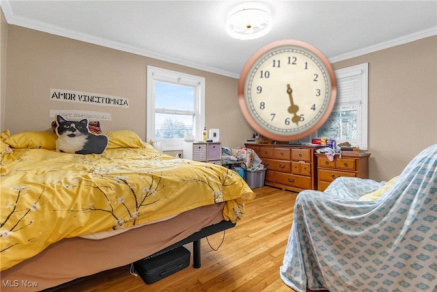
5:27
